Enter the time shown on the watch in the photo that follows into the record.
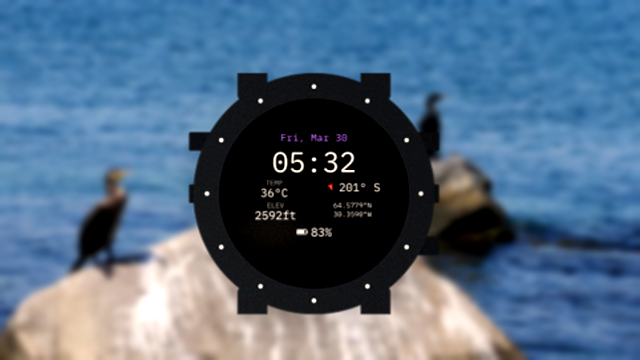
5:32
